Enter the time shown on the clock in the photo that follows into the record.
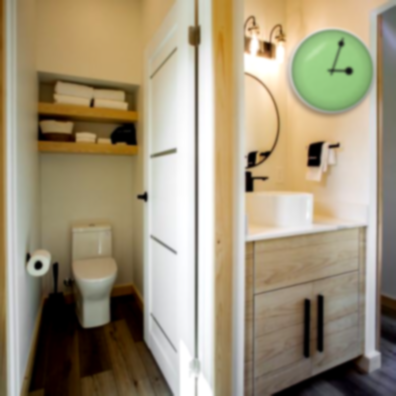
3:03
